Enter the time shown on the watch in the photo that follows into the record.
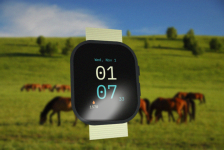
1:07
